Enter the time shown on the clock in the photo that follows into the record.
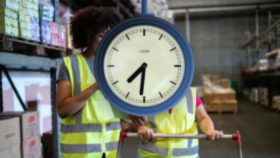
7:31
